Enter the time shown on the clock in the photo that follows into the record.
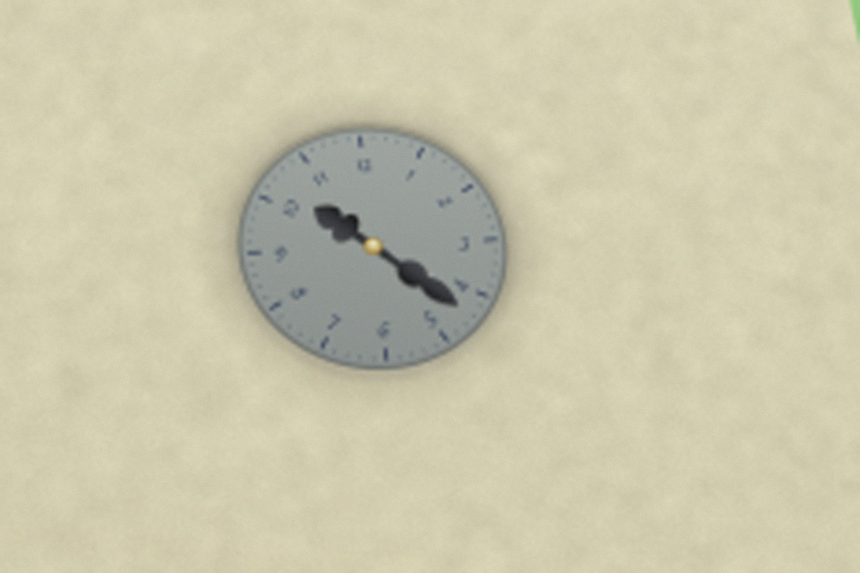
10:22
